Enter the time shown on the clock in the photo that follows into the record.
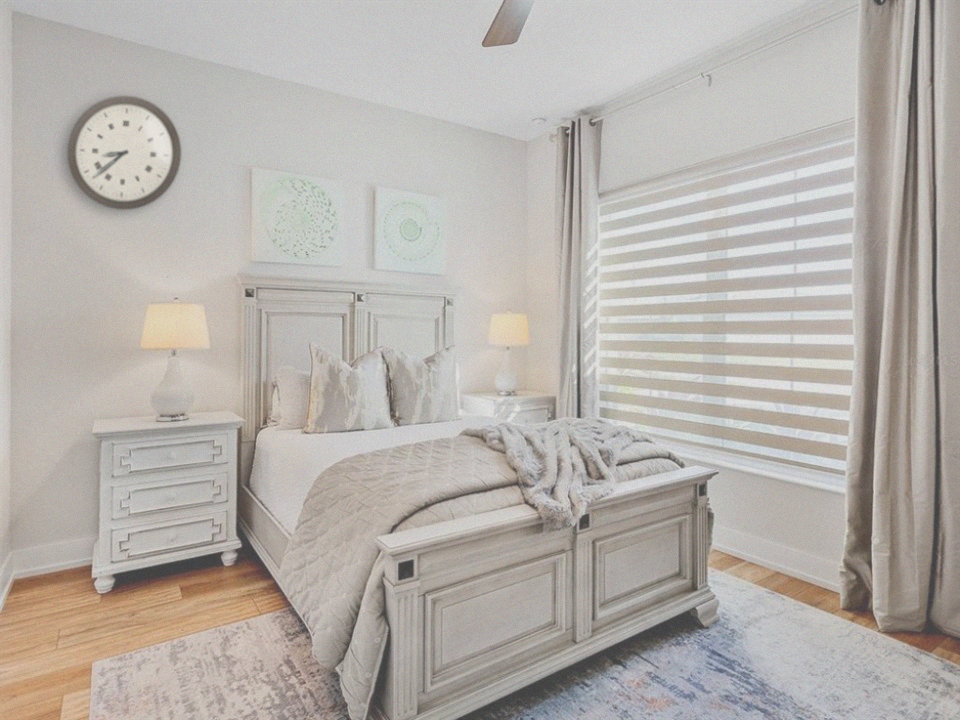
8:38
